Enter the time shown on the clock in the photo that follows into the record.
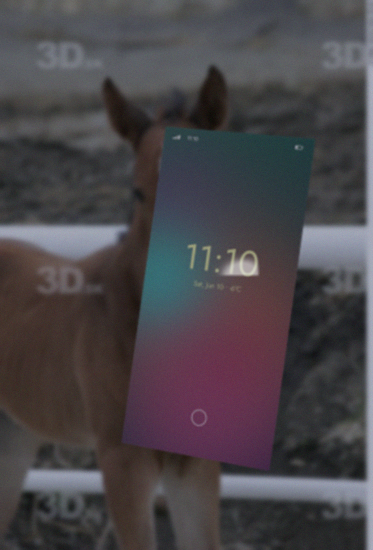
11:10
